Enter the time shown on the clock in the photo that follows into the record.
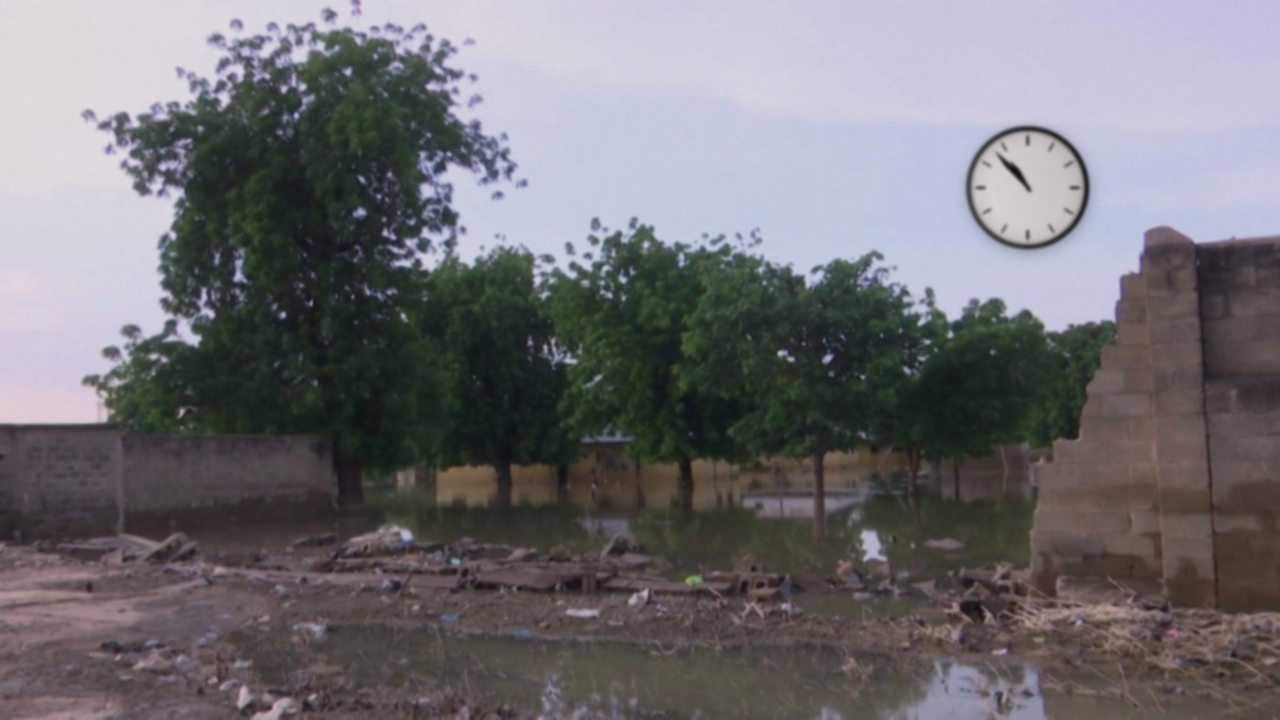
10:53
